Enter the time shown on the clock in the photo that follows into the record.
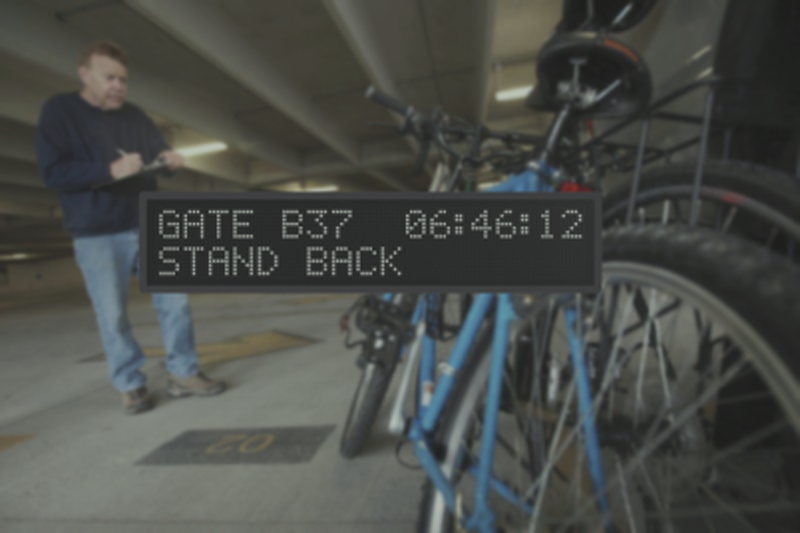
6:46:12
